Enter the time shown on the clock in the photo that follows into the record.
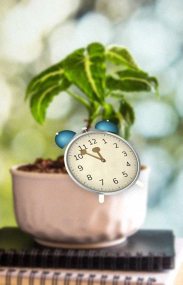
11:53
